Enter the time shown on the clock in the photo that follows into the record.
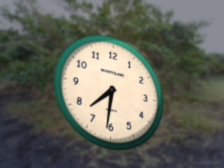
7:31
